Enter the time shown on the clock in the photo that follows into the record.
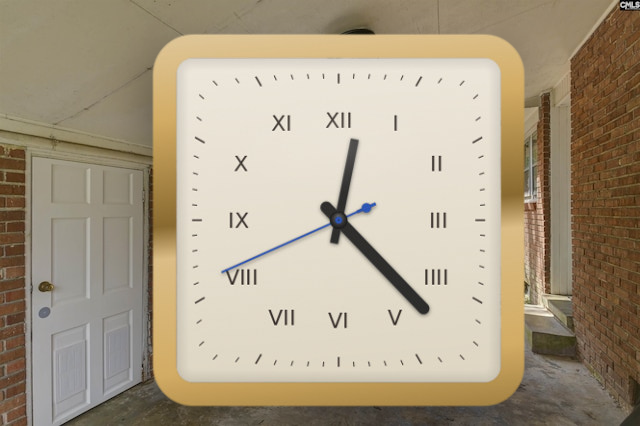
12:22:41
